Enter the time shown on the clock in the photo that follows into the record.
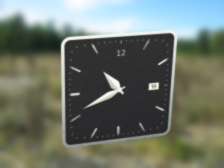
10:41
